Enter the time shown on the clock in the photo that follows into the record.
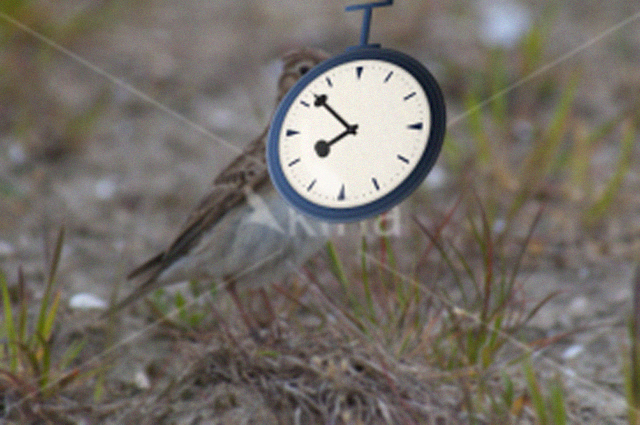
7:52
